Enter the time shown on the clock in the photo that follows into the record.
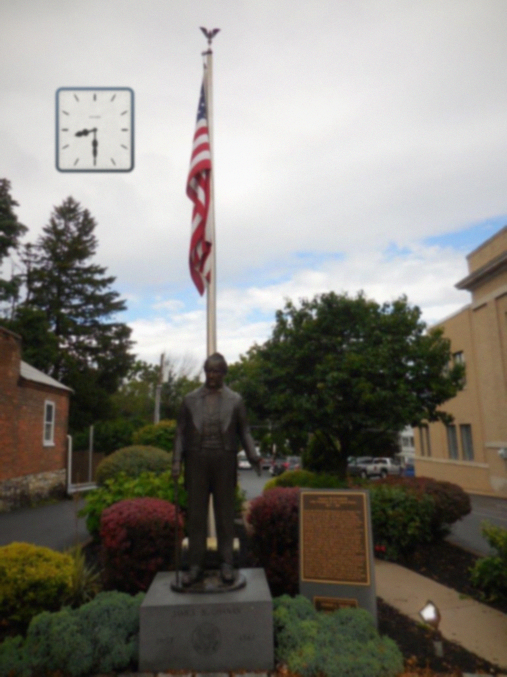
8:30
